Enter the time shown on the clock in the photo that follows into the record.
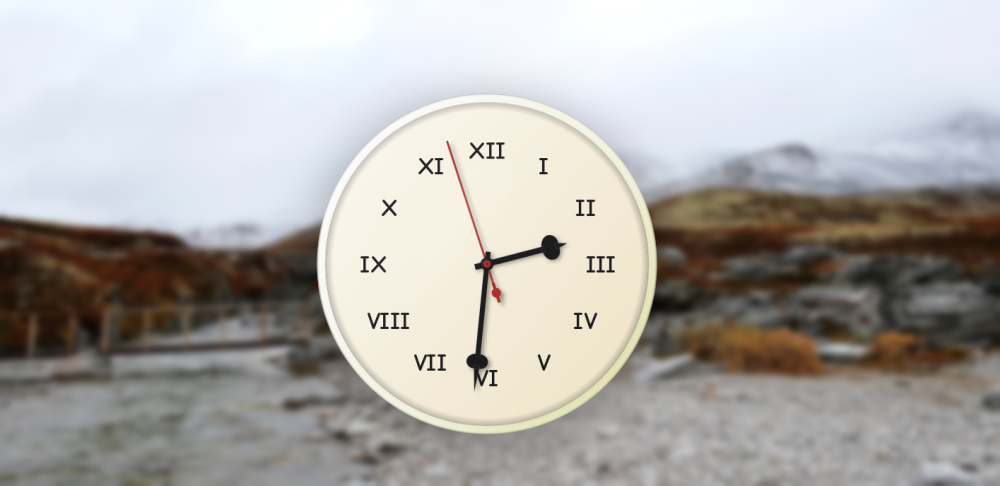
2:30:57
